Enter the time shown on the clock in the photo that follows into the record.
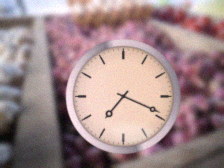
7:19
